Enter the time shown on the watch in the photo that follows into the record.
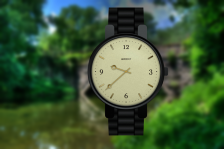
9:38
